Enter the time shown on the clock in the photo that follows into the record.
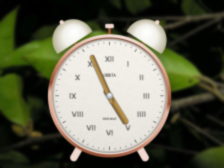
4:56
